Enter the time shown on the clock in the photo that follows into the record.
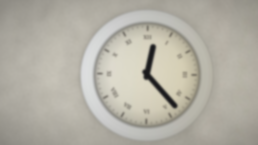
12:23
